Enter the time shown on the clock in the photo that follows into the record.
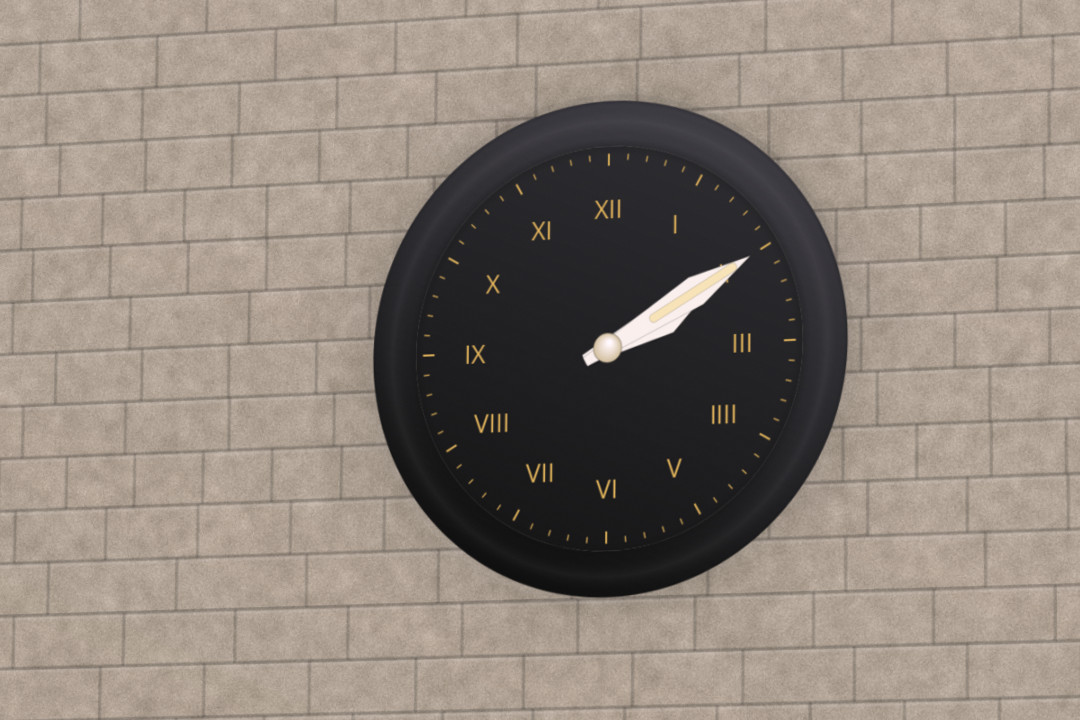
2:10
